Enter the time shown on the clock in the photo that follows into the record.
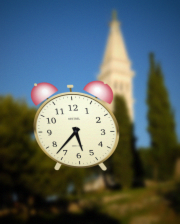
5:37
